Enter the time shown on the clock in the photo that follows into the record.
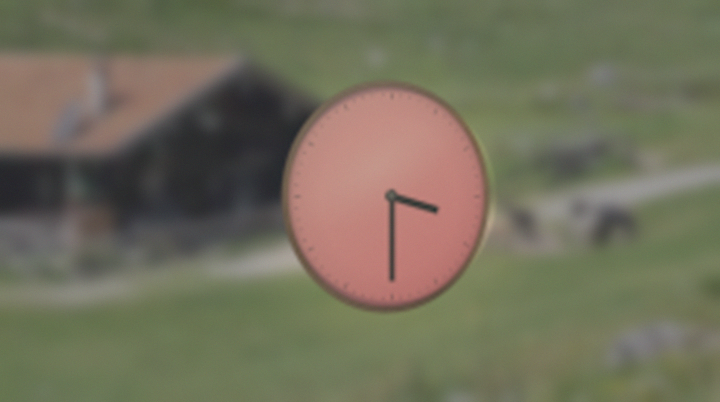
3:30
